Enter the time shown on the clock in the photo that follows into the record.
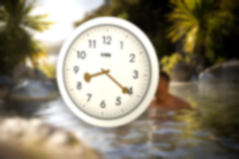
8:21
